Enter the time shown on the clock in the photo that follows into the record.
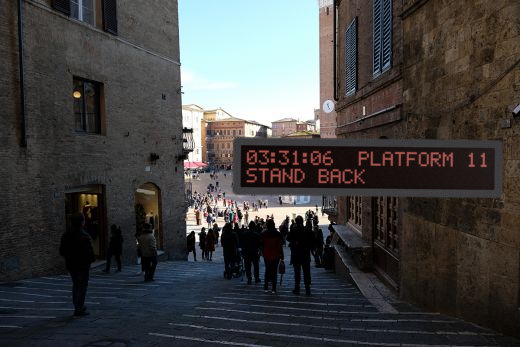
3:31:06
